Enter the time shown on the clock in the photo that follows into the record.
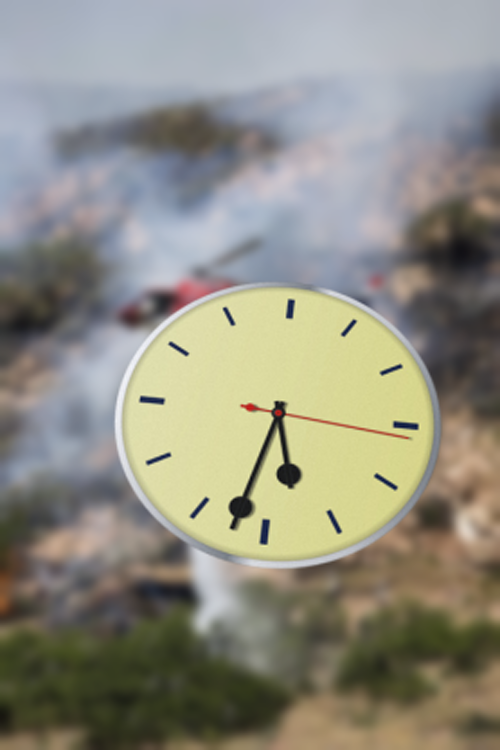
5:32:16
